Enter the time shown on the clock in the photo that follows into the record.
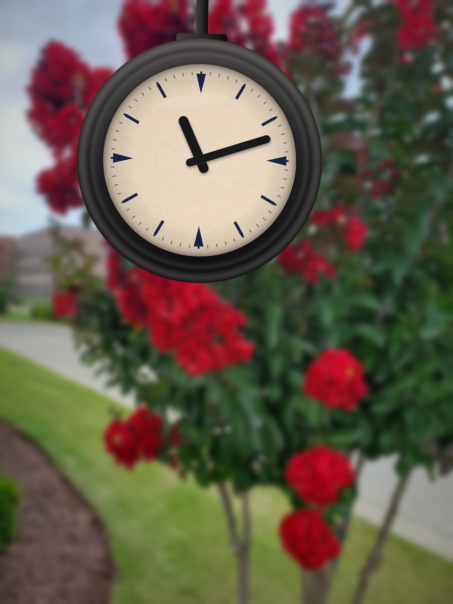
11:12
